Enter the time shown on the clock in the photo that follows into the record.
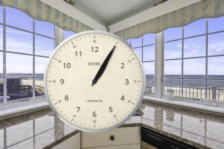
1:05
